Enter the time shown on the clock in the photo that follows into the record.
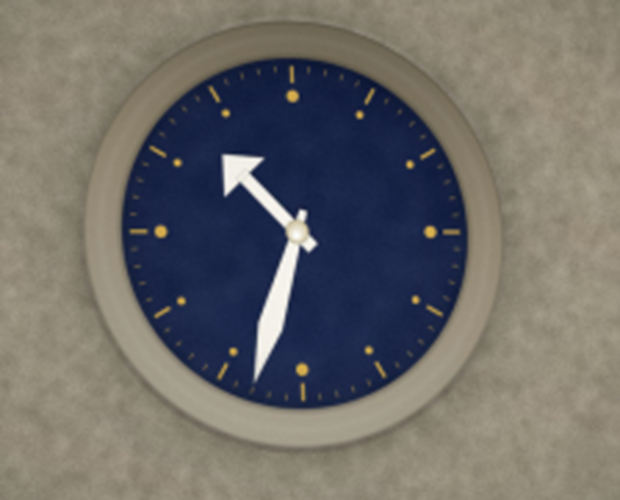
10:33
